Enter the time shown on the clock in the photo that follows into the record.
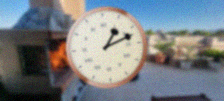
1:12
